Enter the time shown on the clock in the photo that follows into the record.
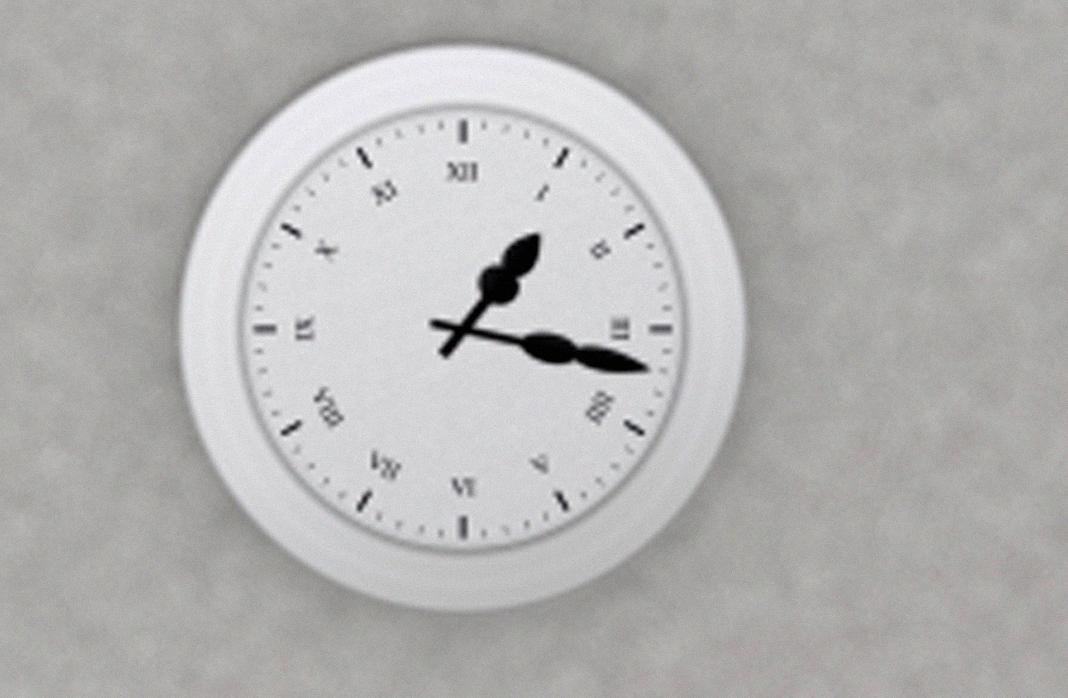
1:17
